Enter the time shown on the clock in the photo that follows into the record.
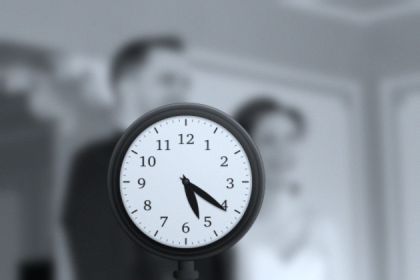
5:21
